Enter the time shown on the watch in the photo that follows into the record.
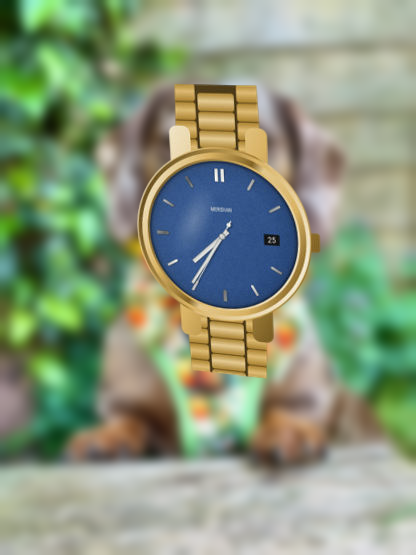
7:35:35
